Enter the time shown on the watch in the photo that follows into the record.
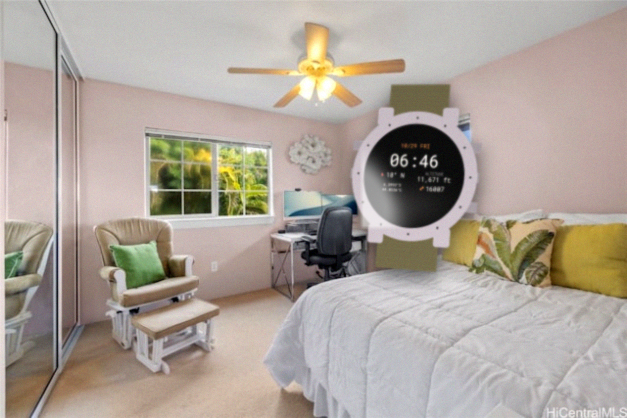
6:46
